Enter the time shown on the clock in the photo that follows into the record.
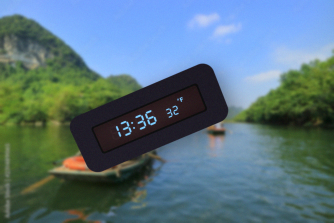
13:36
